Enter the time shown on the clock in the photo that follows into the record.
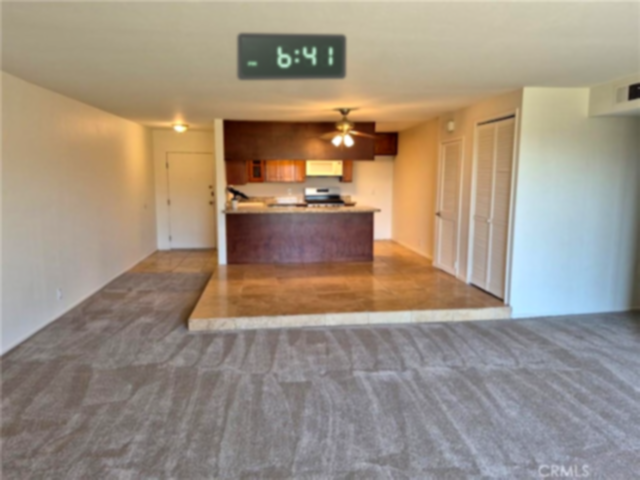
6:41
